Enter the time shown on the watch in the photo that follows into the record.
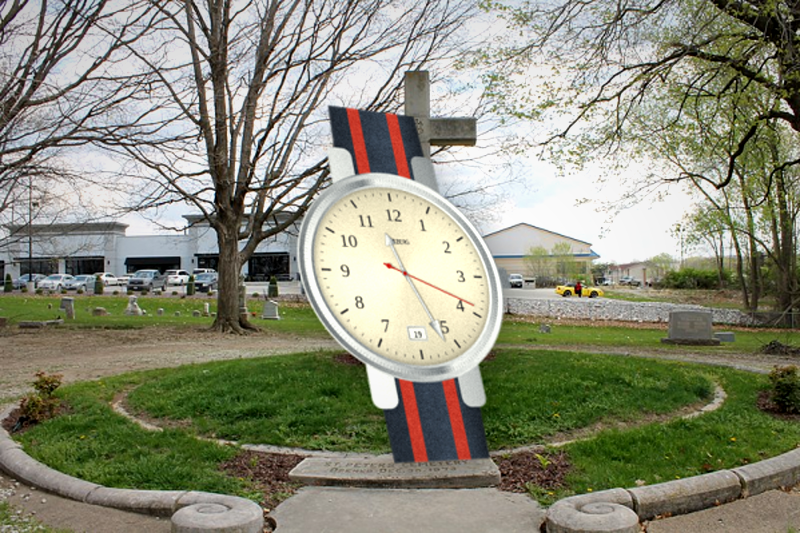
11:26:19
